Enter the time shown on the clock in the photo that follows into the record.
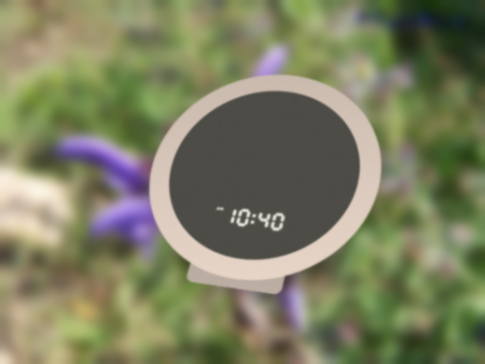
10:40
